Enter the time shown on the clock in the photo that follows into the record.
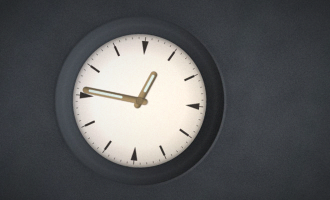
12:46
